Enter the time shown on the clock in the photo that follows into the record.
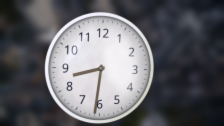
8:31
